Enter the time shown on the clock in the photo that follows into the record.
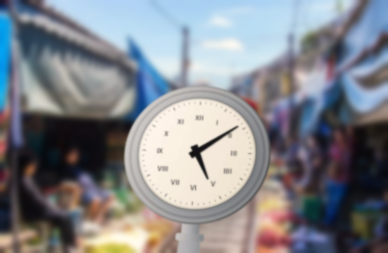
5:09
